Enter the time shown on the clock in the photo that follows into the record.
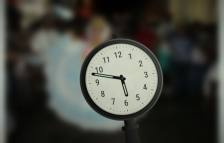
5:48
